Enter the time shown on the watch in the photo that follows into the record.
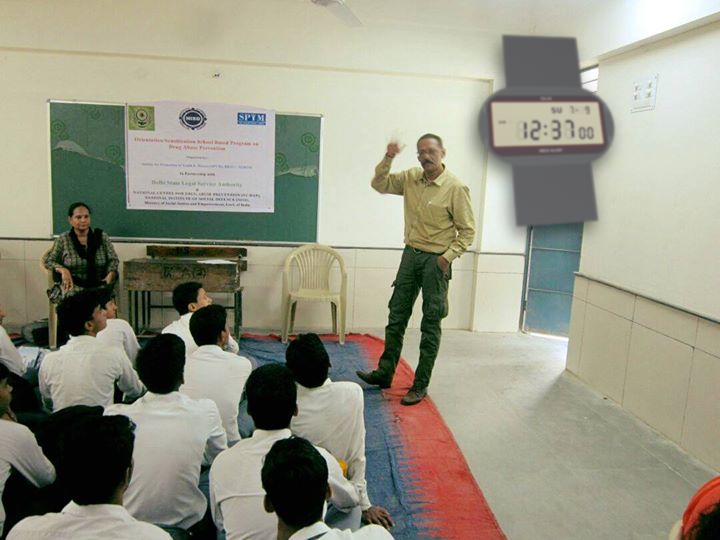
12:37:00
